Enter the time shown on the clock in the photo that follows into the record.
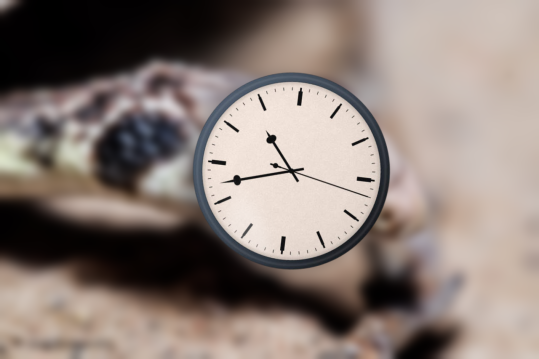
10:42:17
